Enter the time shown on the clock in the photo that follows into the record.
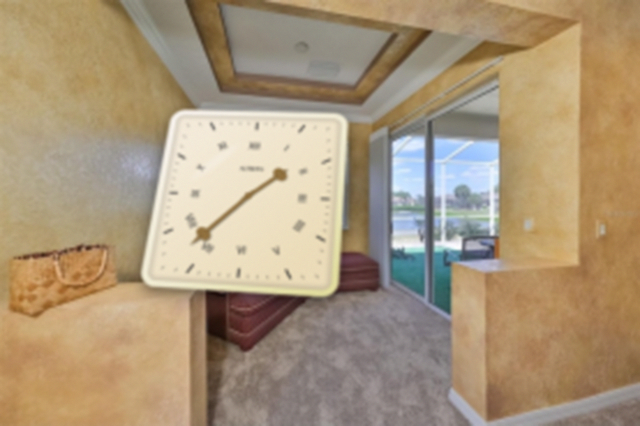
1:37
